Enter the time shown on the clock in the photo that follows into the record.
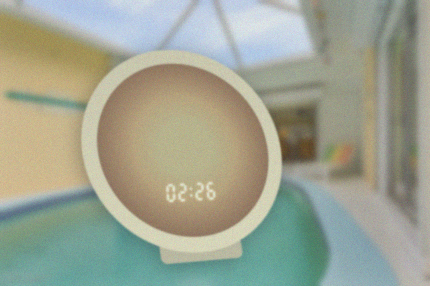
2:26
